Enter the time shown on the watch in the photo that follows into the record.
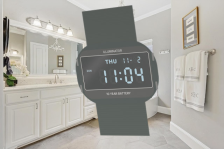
11:04
